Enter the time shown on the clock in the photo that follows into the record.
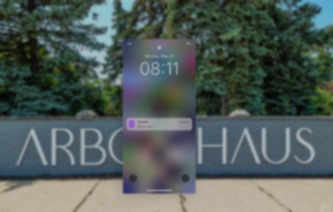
8:11
